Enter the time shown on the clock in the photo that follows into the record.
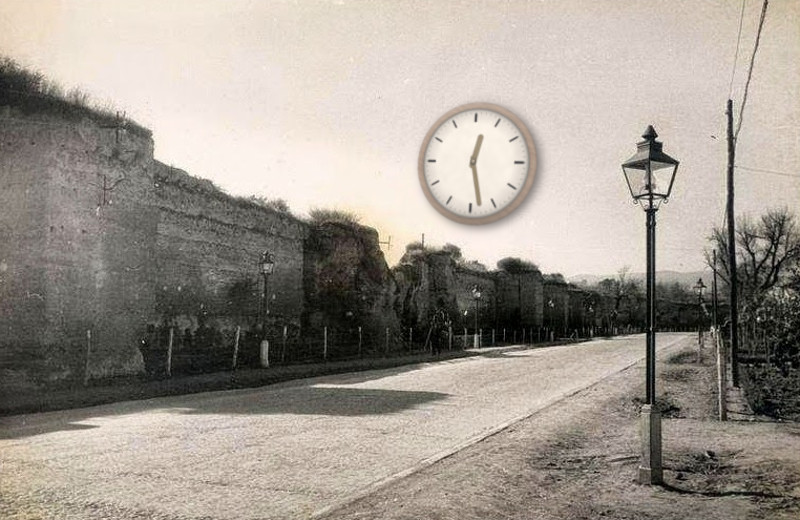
12:28
